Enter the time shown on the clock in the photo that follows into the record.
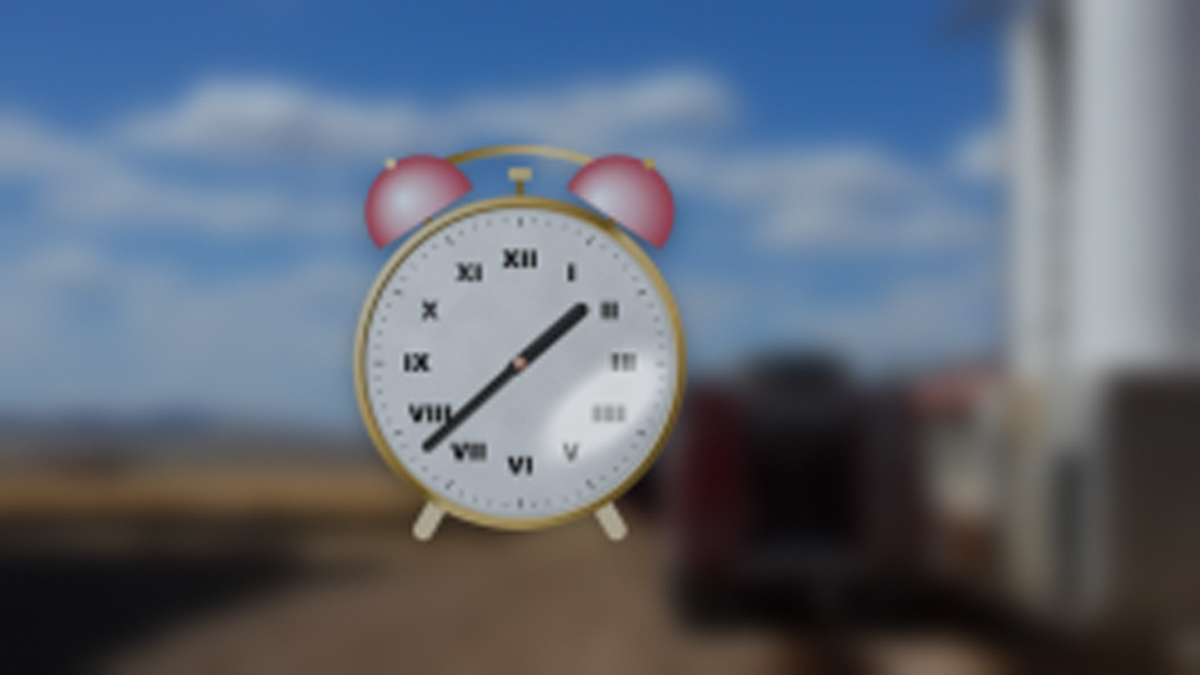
1:38
